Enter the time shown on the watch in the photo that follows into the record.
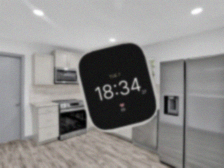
18:34
